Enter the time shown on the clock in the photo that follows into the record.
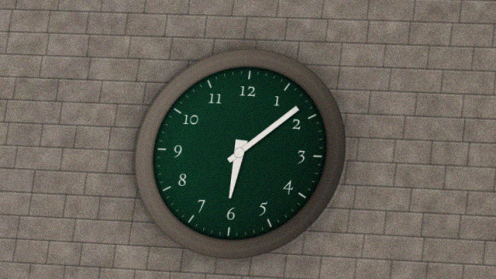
6:08
